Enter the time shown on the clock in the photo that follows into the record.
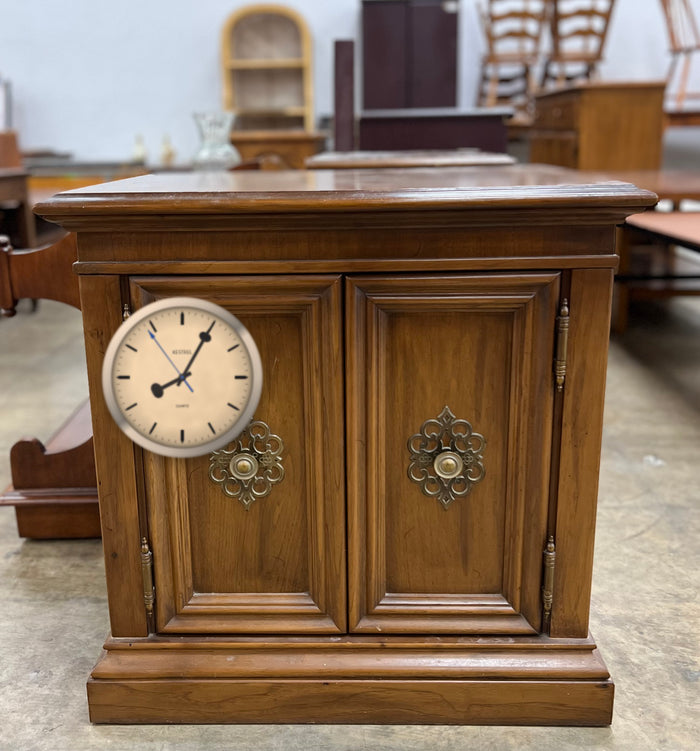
8:04:54
